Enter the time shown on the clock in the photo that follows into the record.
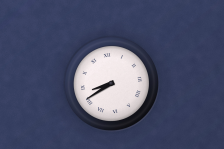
8:41
